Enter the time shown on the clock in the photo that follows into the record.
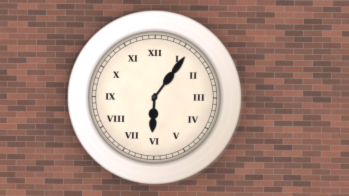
6:06
